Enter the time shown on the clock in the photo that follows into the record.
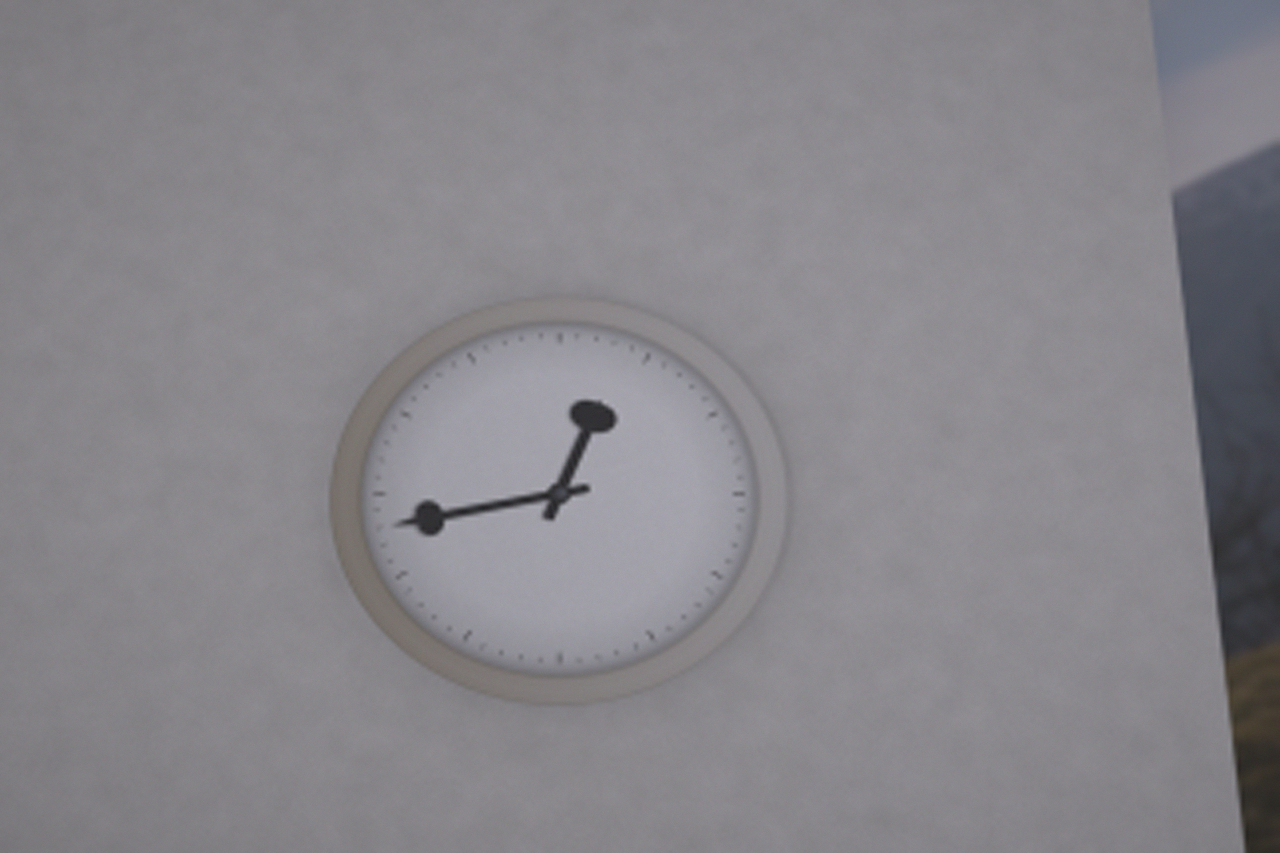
12:43
